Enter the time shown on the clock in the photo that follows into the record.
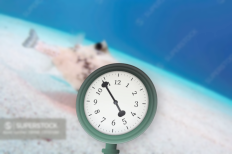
4:54
